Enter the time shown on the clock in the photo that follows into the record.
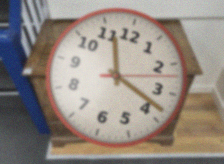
11:18:12
